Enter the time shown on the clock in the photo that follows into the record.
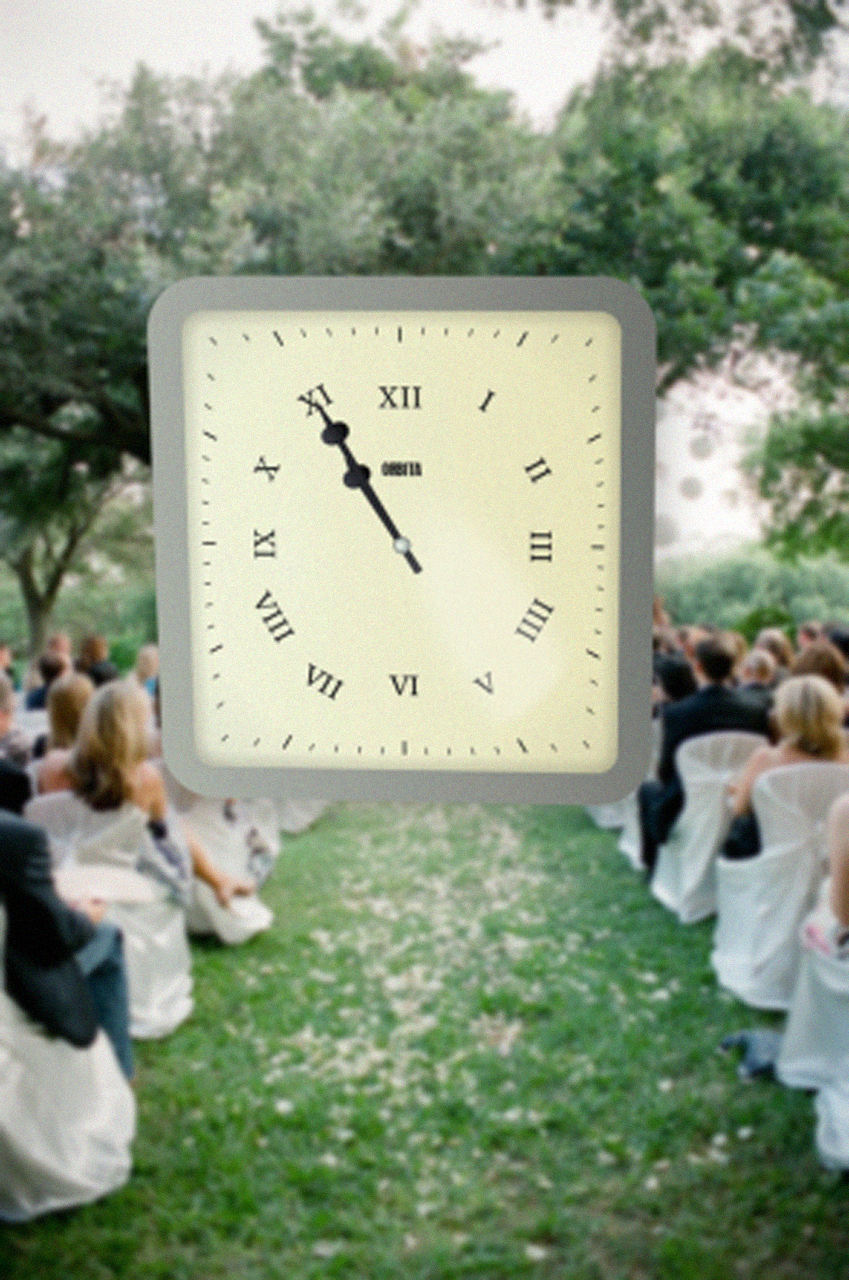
10:55
